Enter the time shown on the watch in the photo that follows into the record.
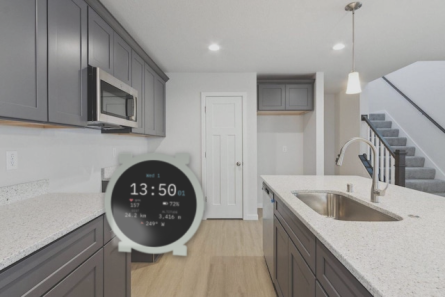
13:50
